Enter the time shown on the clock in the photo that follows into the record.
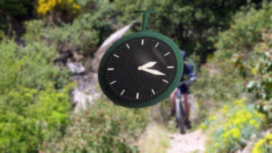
2:18
